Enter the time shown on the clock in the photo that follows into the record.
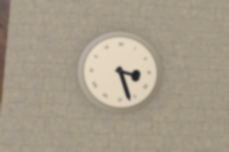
3:27
